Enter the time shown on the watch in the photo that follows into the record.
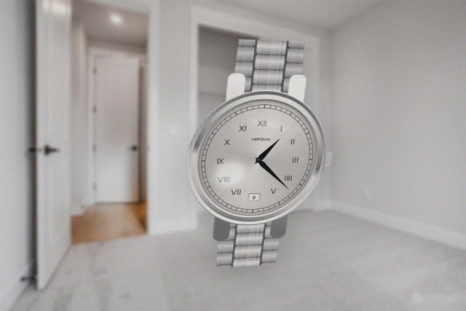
1:22
